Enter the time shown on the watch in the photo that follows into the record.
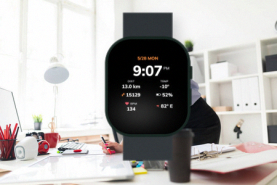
9:07
